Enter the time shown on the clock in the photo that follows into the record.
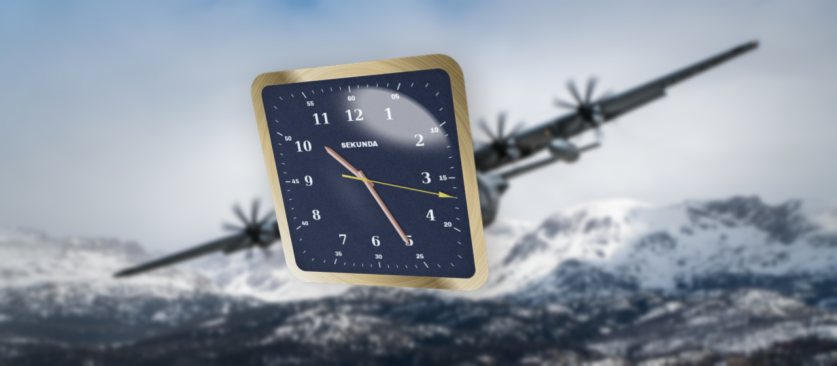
10:25:17
